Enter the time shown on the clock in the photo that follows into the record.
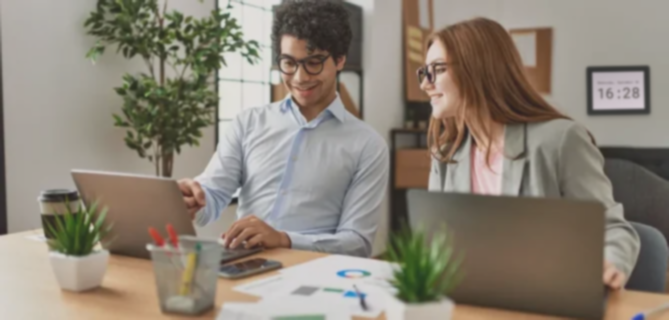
16:28
